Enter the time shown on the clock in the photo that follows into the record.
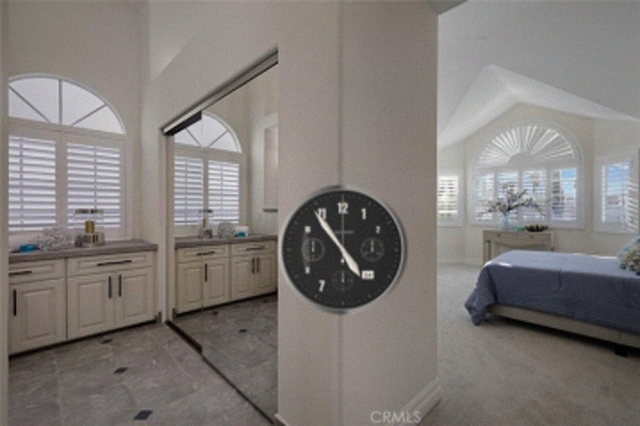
4:54
